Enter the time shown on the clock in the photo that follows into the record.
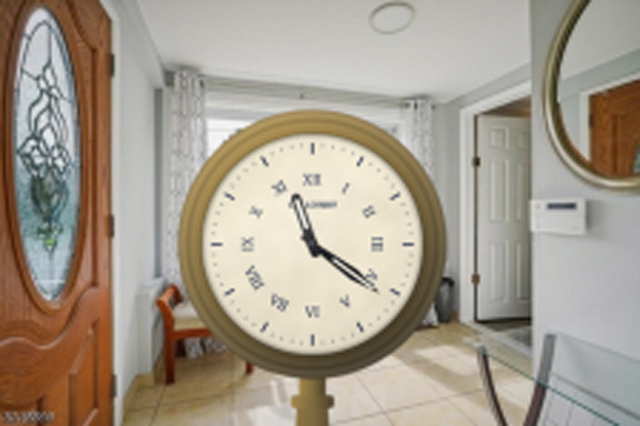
11:21
